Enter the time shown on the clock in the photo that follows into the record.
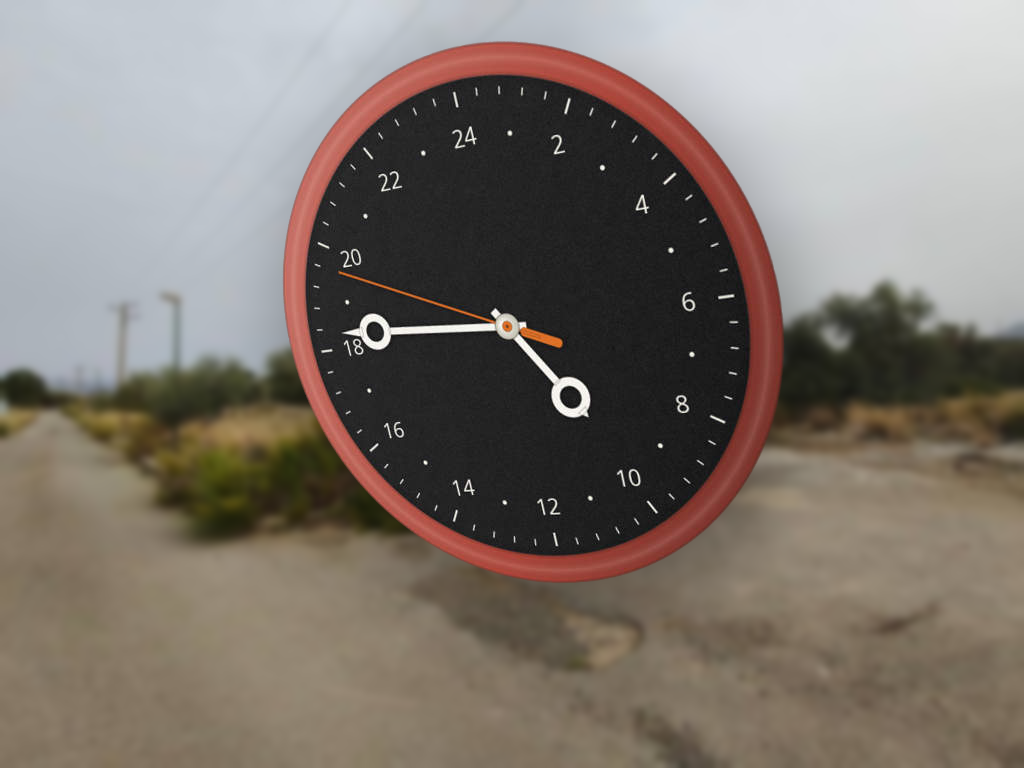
9:45:49
